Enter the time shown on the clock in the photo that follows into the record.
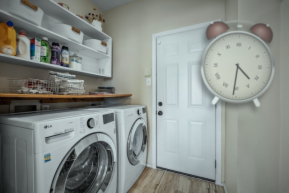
4:31
